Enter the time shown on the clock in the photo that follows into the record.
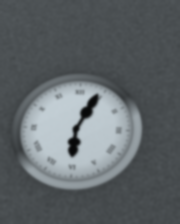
6:04
